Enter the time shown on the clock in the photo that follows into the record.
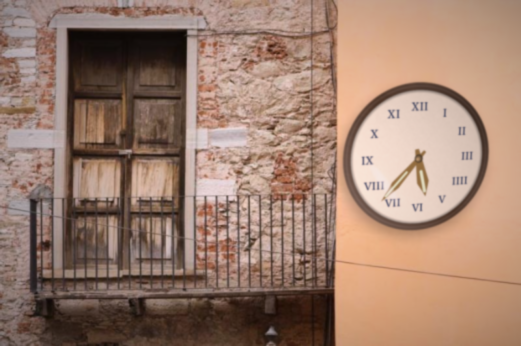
5:37
